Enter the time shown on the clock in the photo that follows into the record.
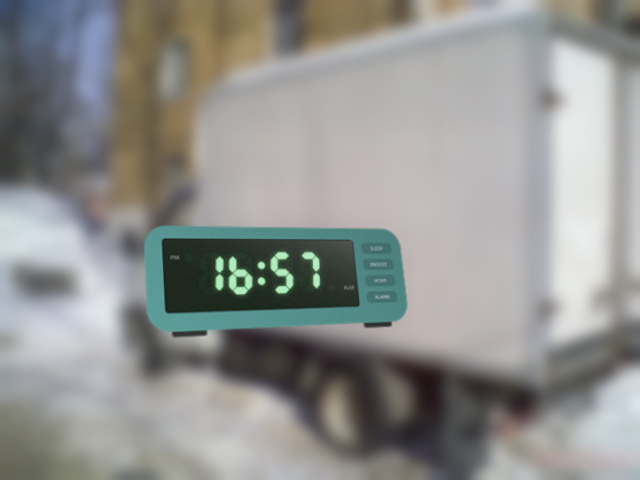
16:57
